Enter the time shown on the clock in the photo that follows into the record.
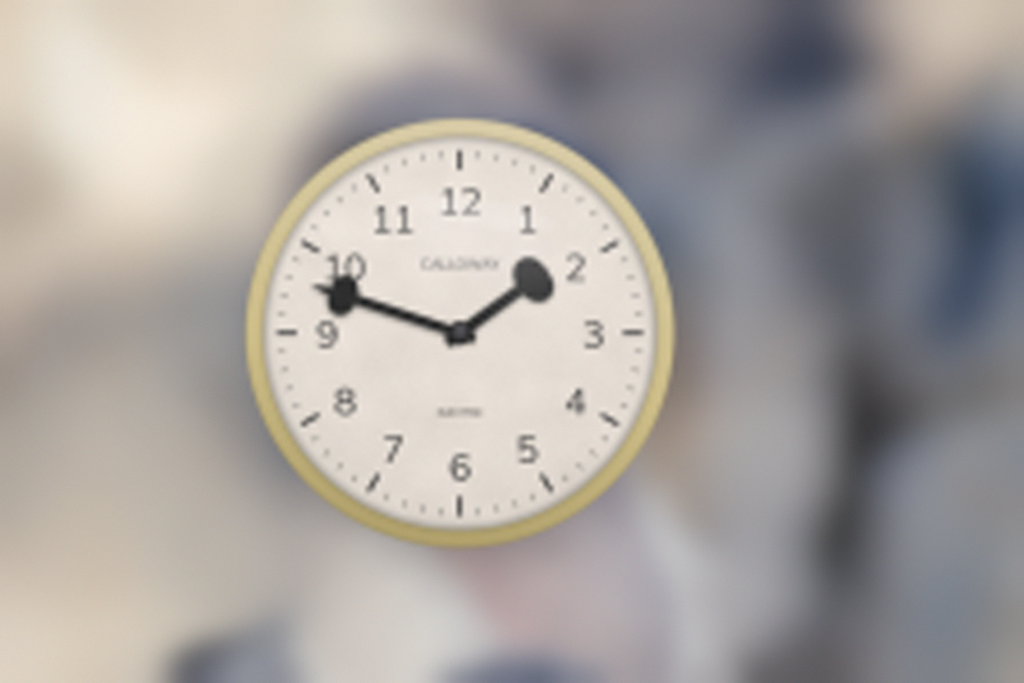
1:48
